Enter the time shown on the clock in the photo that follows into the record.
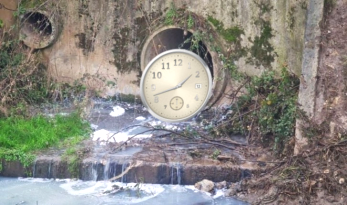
1:42
